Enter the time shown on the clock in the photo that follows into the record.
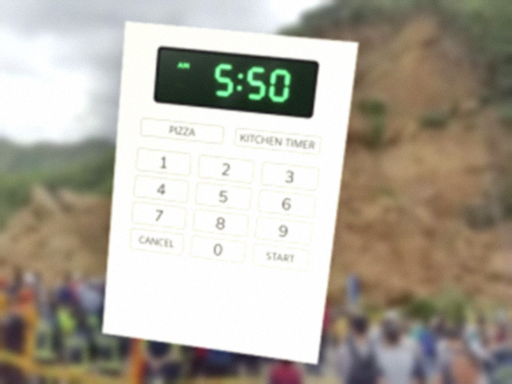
5:50
